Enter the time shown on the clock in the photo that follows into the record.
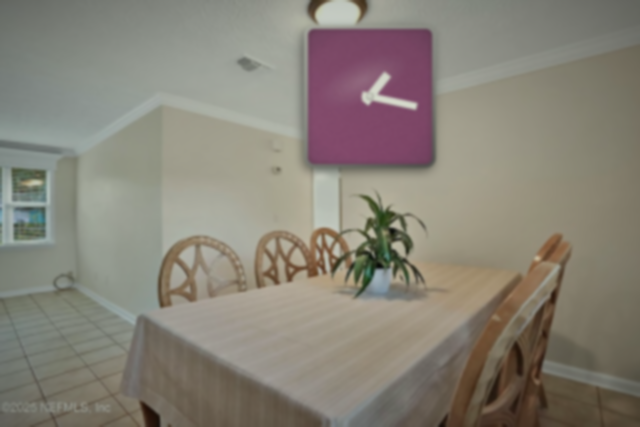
1:17
